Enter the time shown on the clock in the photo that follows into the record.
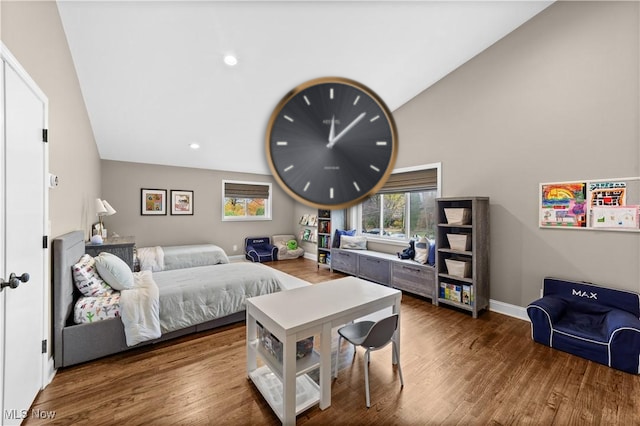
12:08
